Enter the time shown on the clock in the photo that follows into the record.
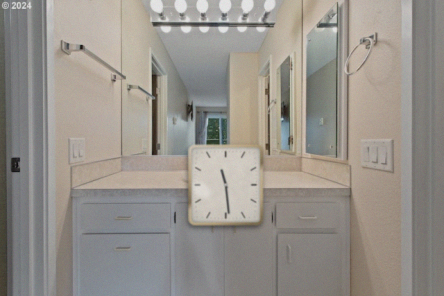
11:29
